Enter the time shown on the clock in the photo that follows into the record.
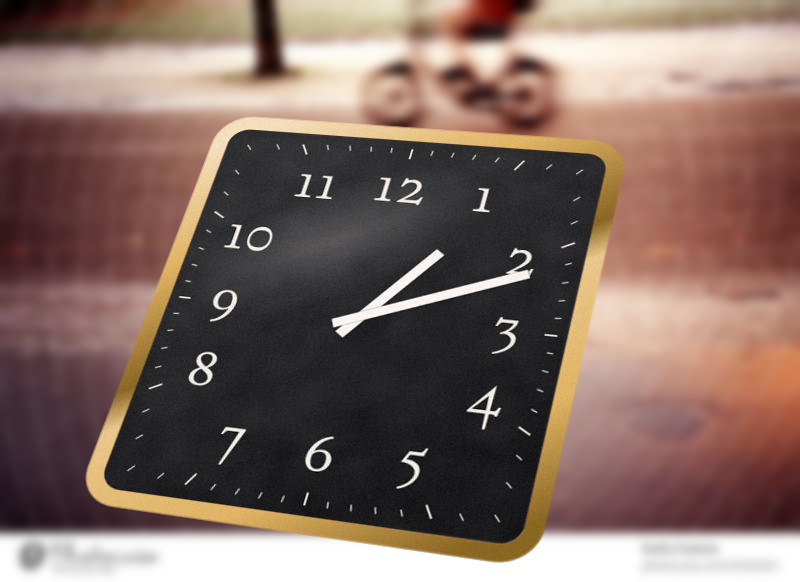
1:11
